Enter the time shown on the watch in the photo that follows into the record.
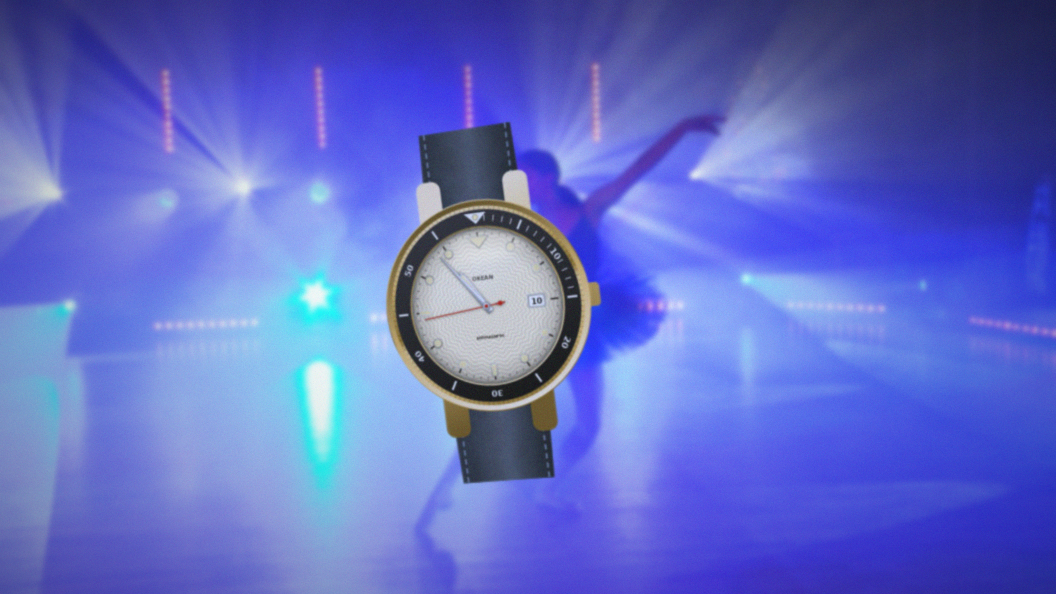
10:53:44
